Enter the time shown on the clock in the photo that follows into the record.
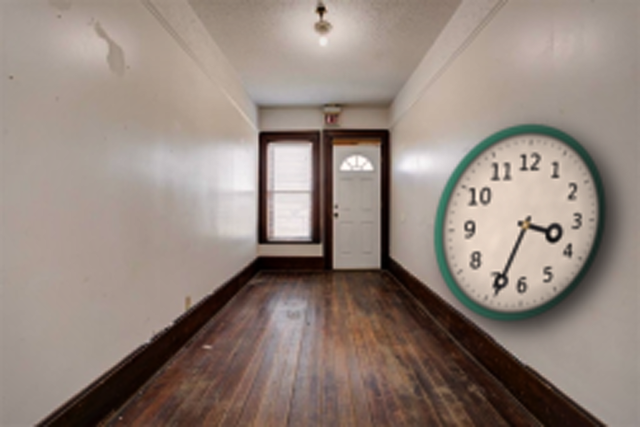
3:34
